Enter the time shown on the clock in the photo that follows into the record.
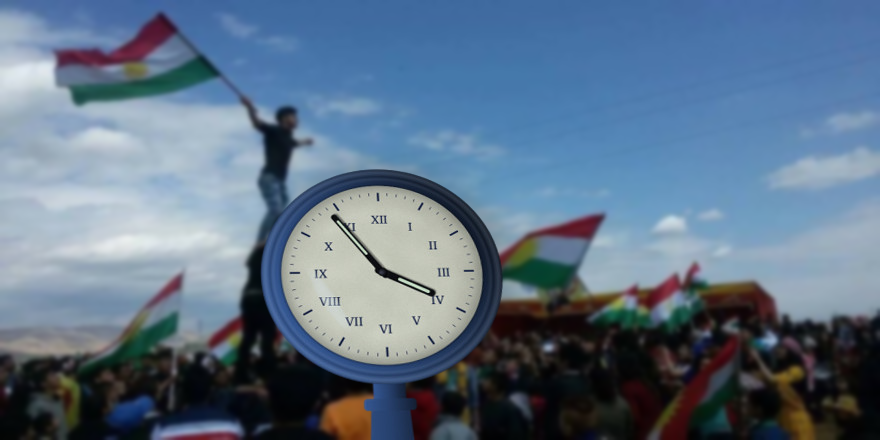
3:54
